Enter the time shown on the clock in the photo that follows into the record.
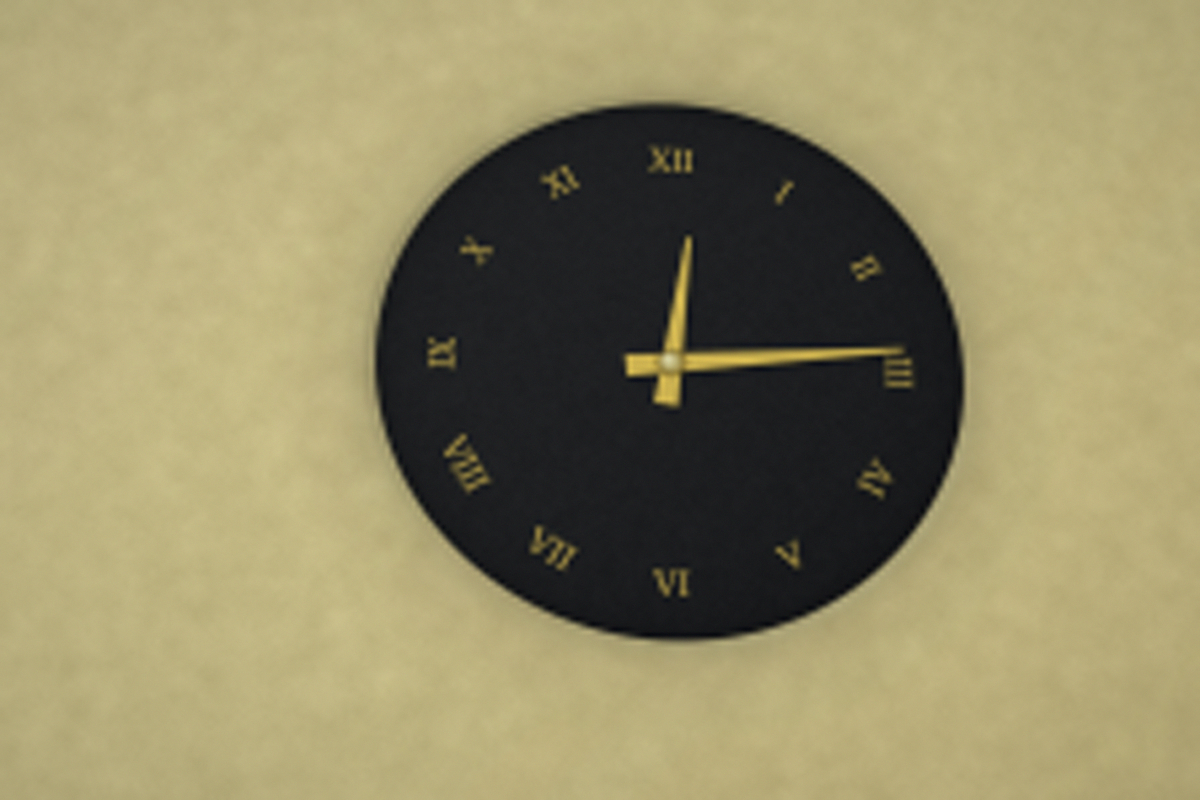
12:14
